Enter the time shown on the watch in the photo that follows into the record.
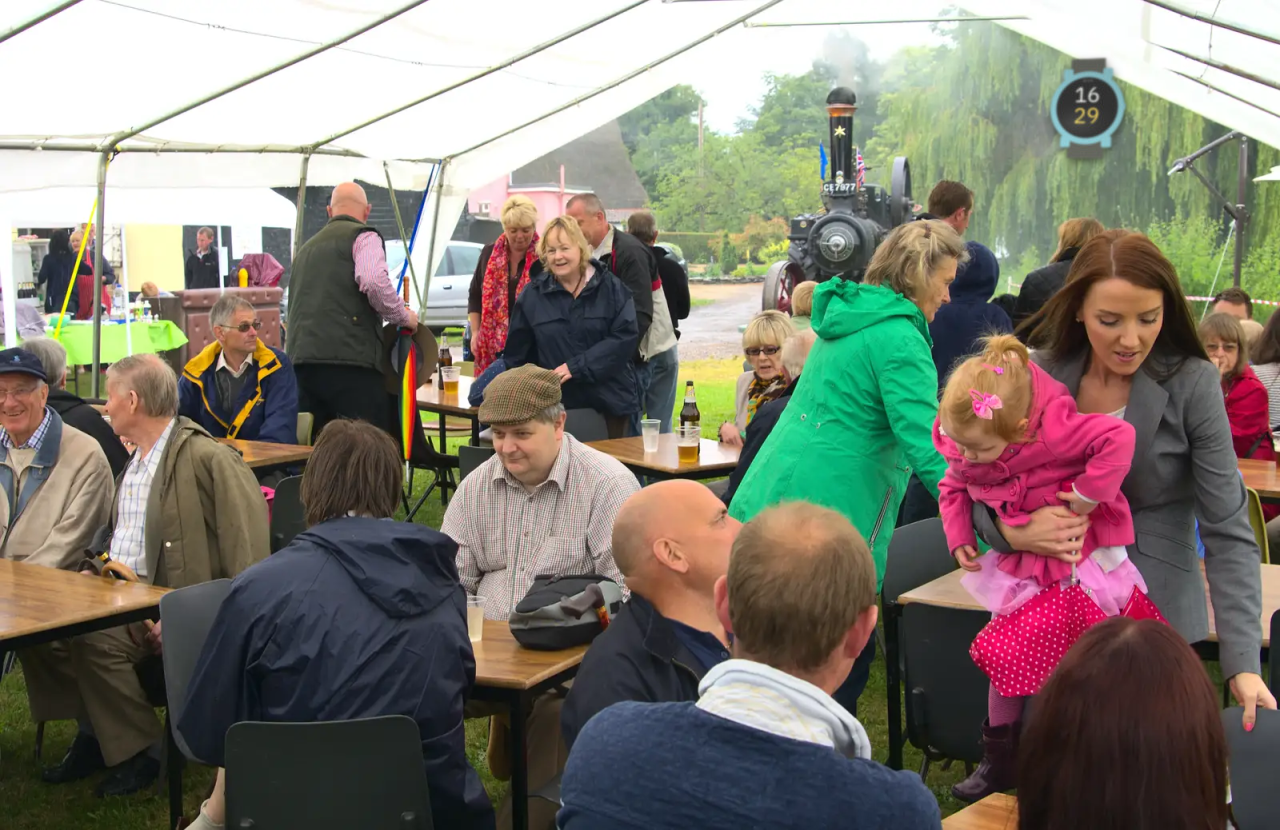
16:29
